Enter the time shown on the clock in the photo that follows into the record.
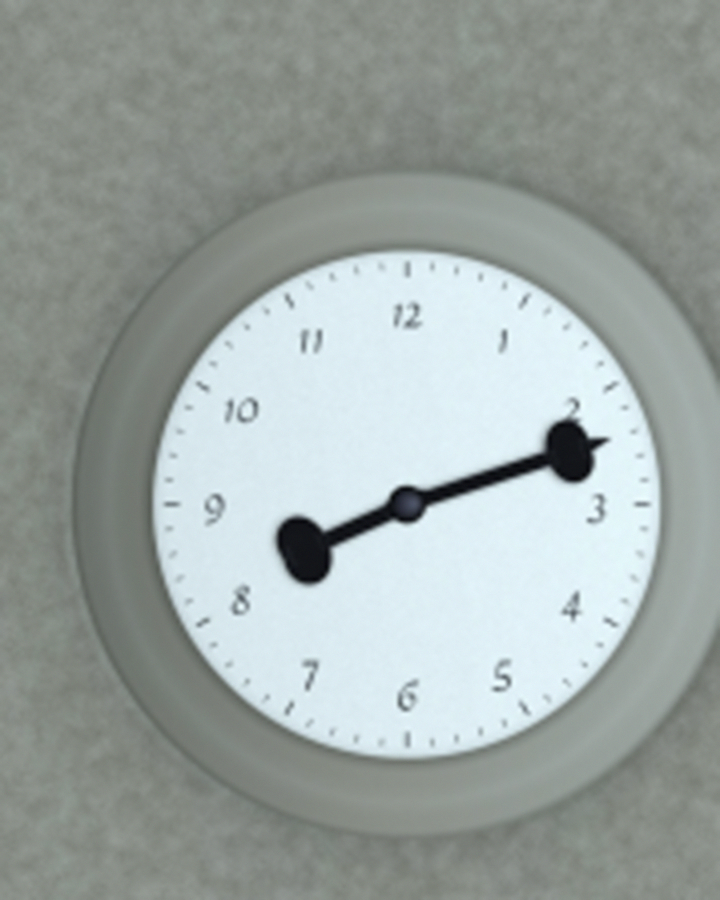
8:12
